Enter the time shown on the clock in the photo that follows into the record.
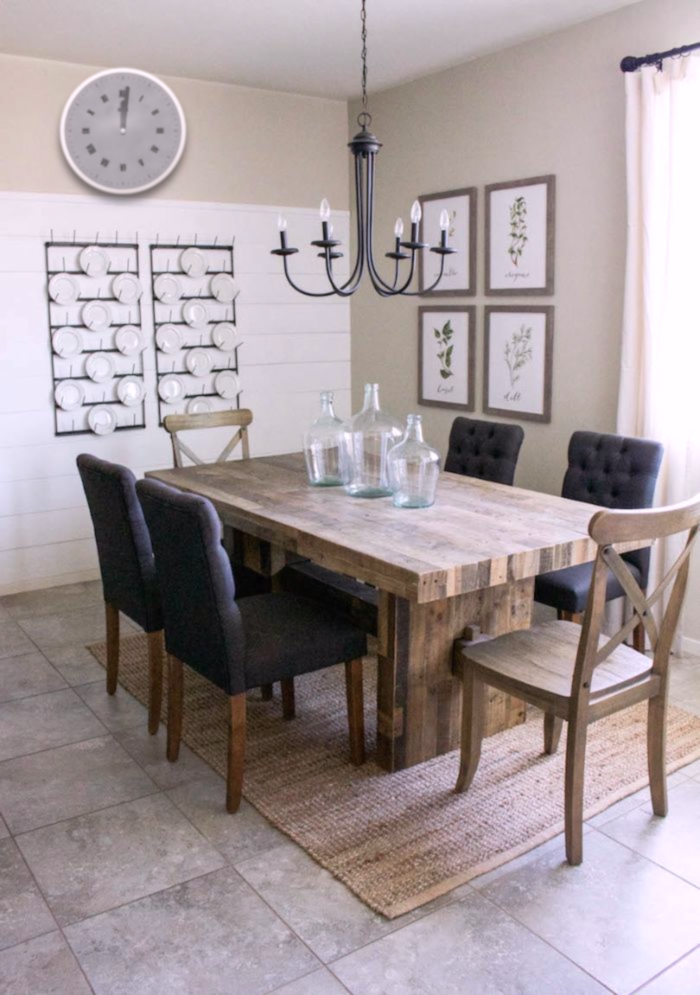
12:01
